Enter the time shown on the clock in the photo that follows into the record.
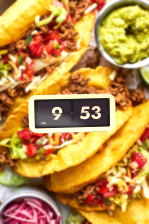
9:53
